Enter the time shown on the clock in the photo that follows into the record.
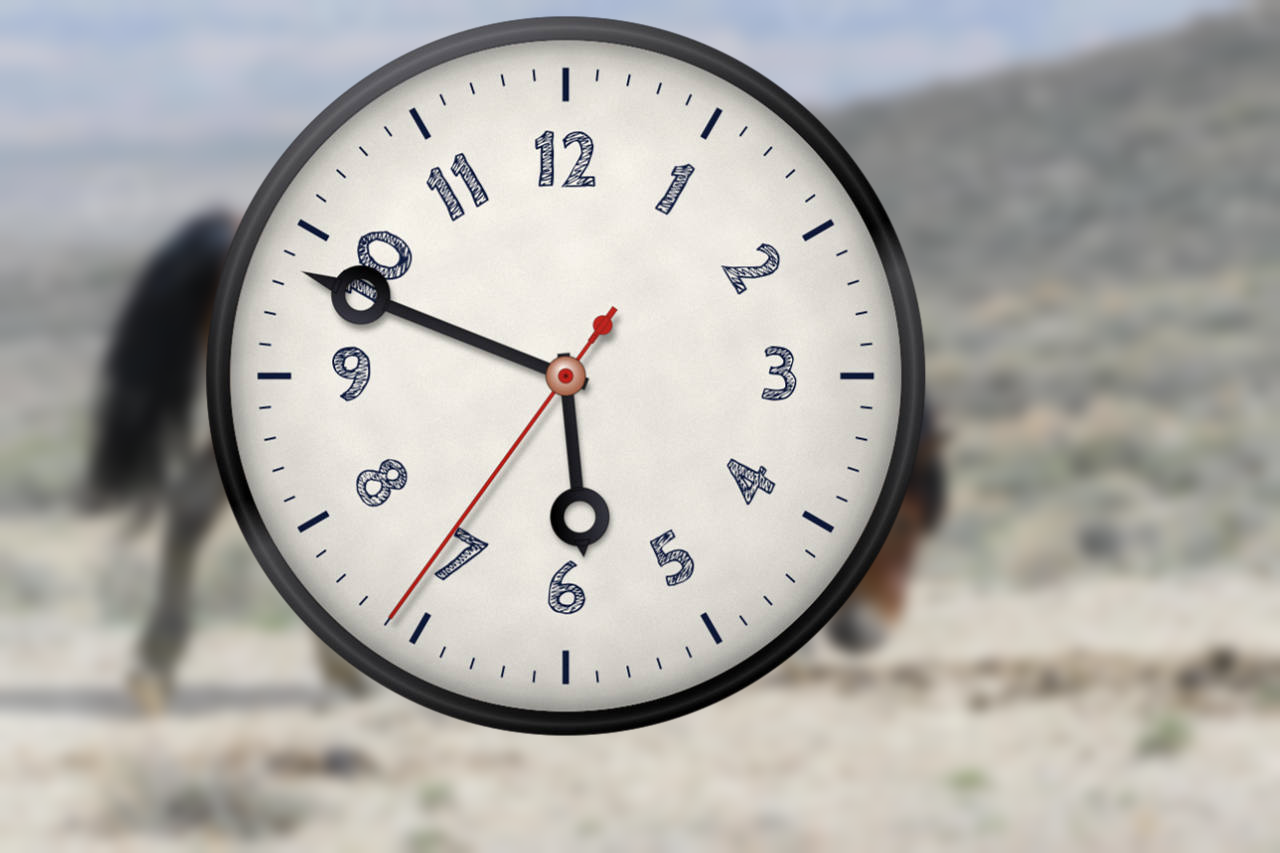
5:48:36
